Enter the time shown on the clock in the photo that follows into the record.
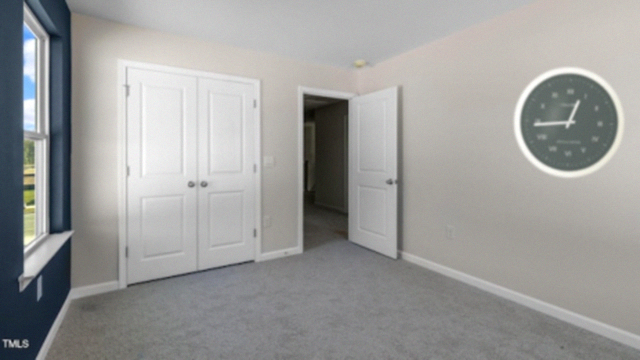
12:44
